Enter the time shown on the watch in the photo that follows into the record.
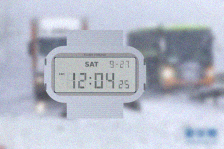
12:04:25
